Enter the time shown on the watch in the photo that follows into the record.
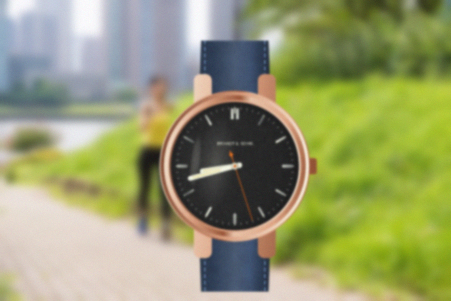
8:42:27
